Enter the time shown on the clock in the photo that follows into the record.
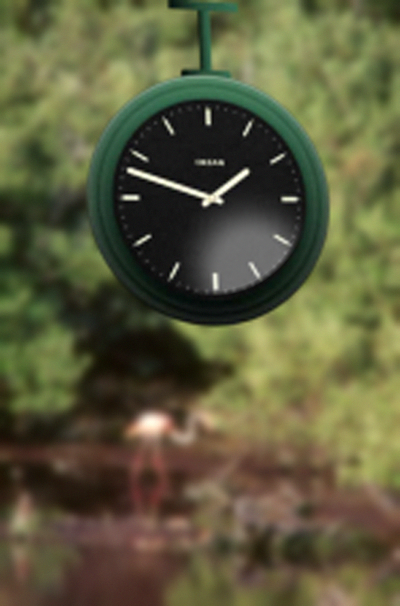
1:48
